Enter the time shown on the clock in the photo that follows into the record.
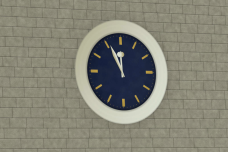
11:56
